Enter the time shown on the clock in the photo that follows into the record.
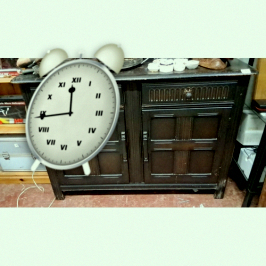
11:44
